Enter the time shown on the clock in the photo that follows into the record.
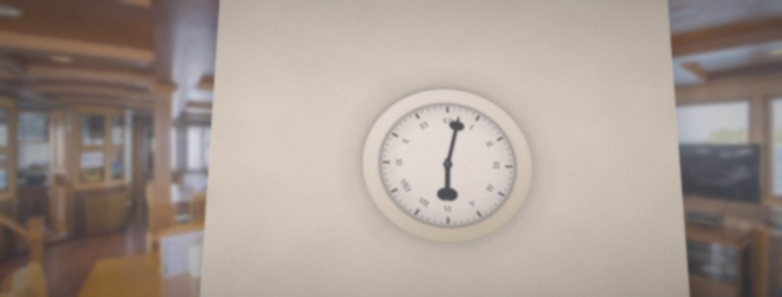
6:02
